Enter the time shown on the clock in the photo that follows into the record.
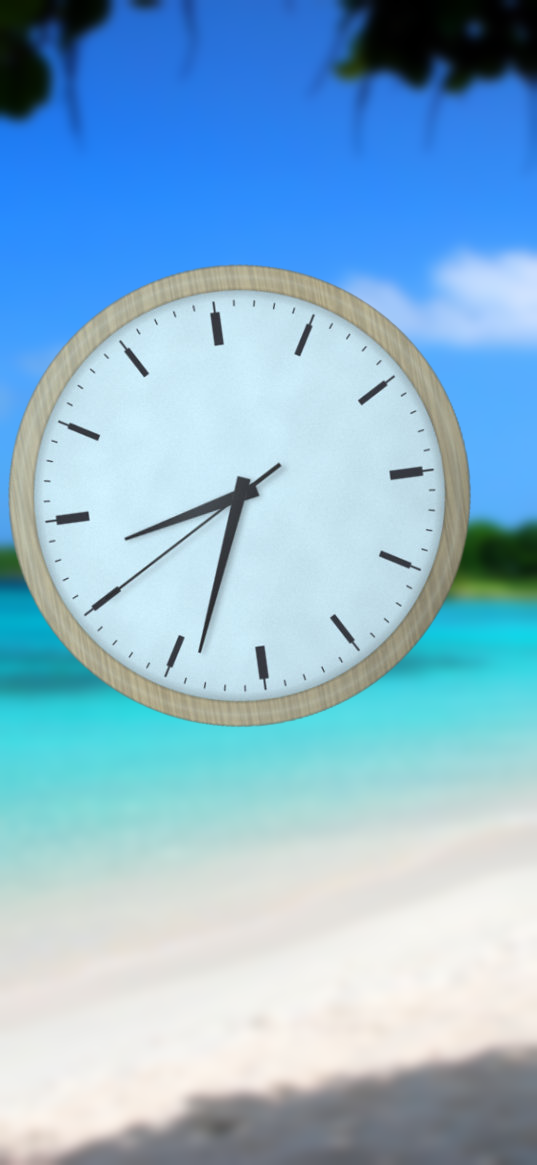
8:33:40
